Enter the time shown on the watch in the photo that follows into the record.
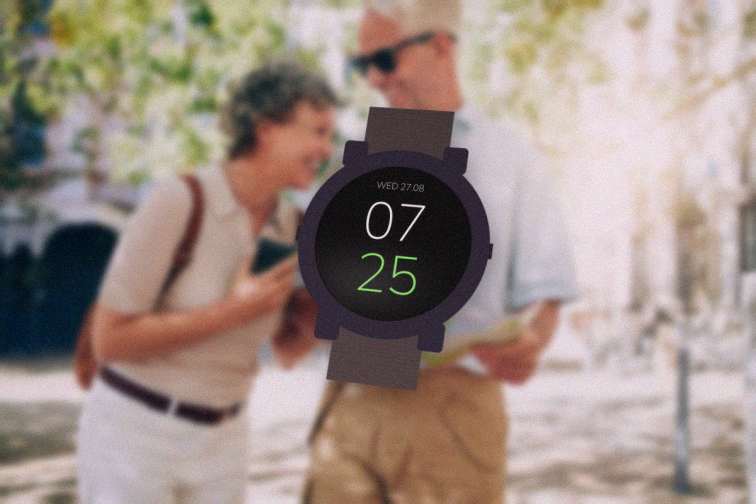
7:25
